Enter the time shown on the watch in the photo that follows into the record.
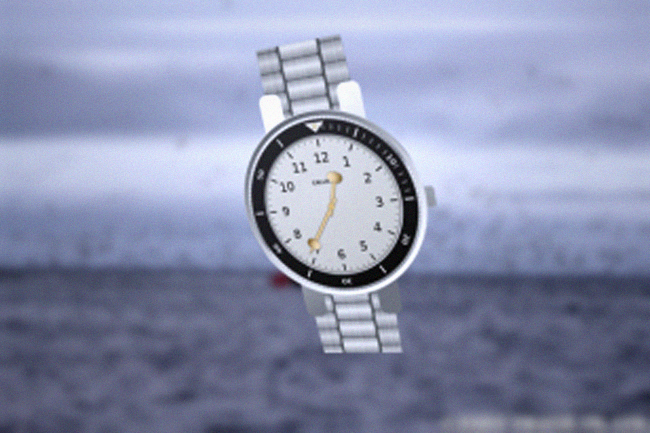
12:36
